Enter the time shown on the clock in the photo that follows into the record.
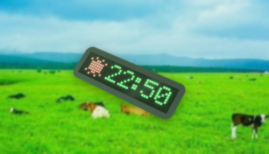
22:50
